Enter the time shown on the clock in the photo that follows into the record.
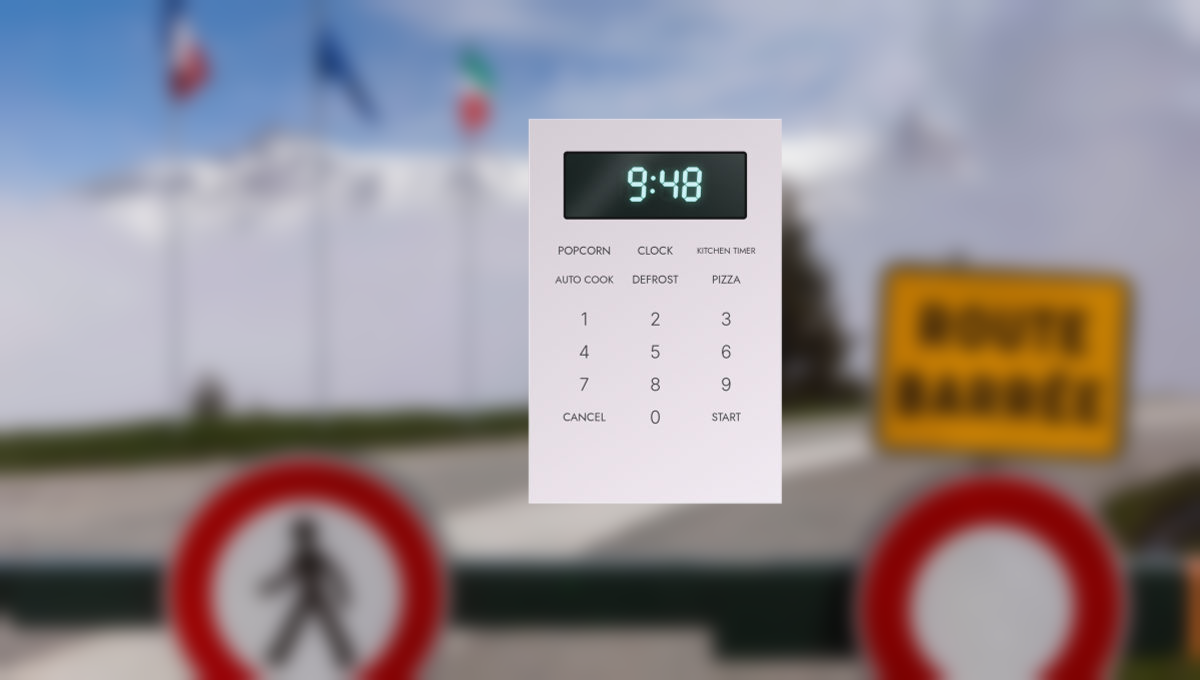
9:48
